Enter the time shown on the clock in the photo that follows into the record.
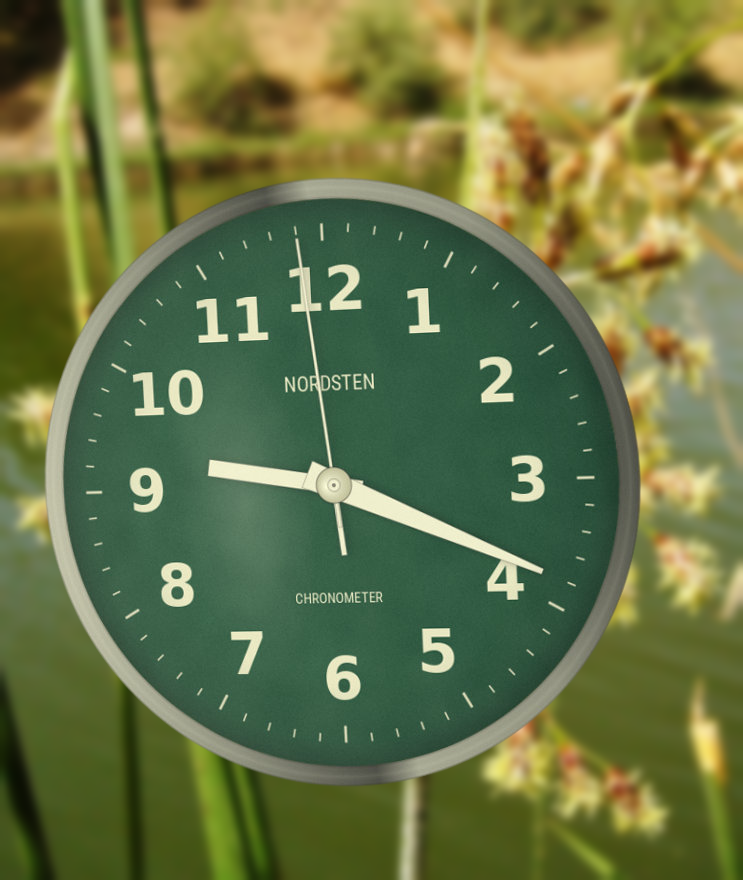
9:18:59
